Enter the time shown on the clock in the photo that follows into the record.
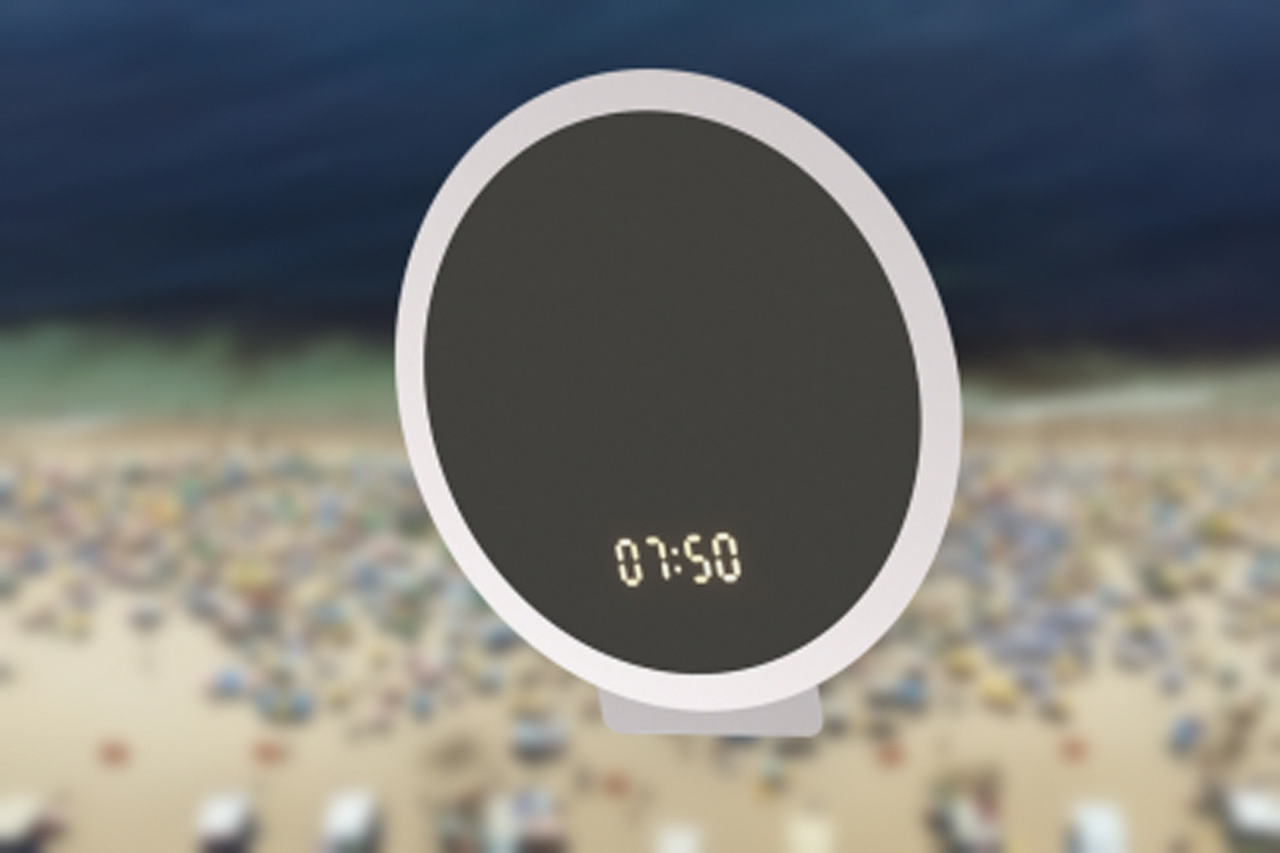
7:50
